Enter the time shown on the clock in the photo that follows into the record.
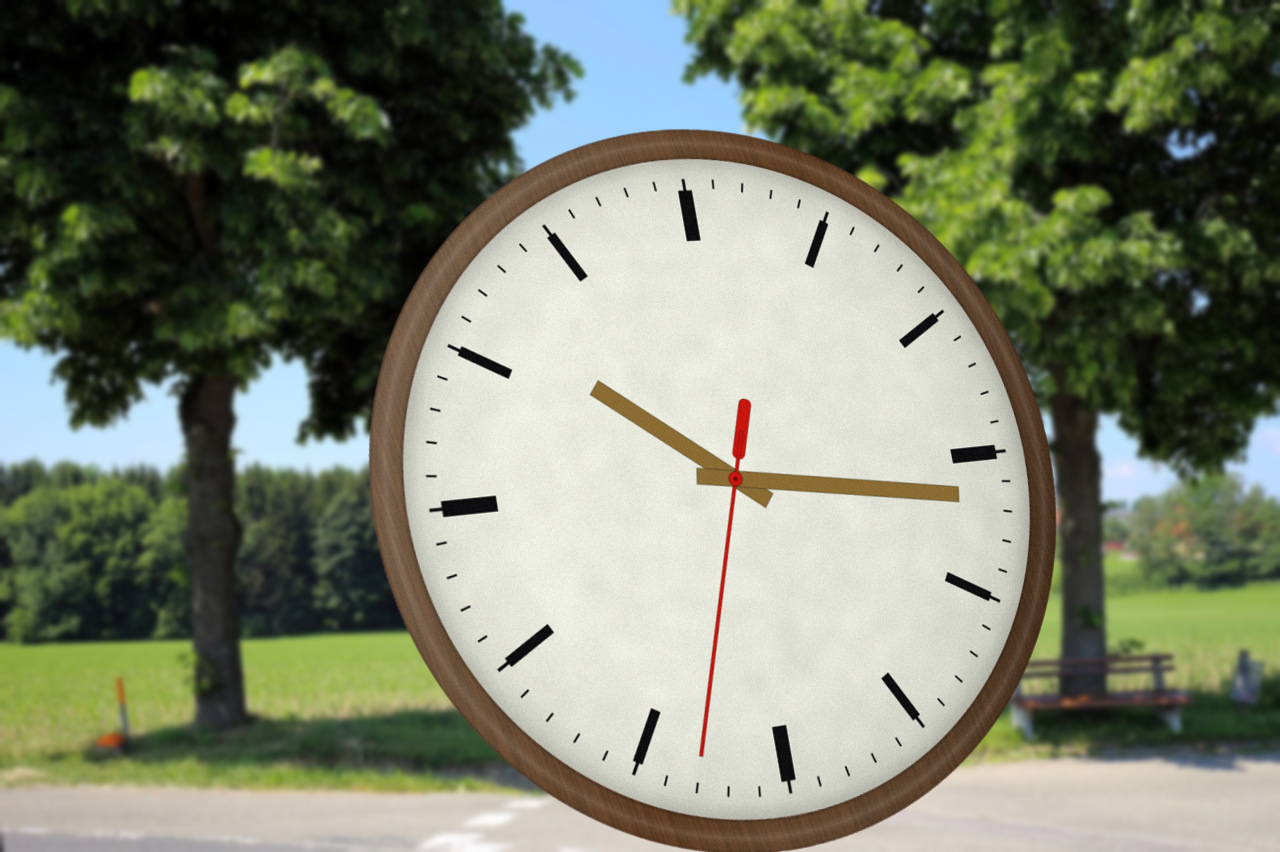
10:16:33
